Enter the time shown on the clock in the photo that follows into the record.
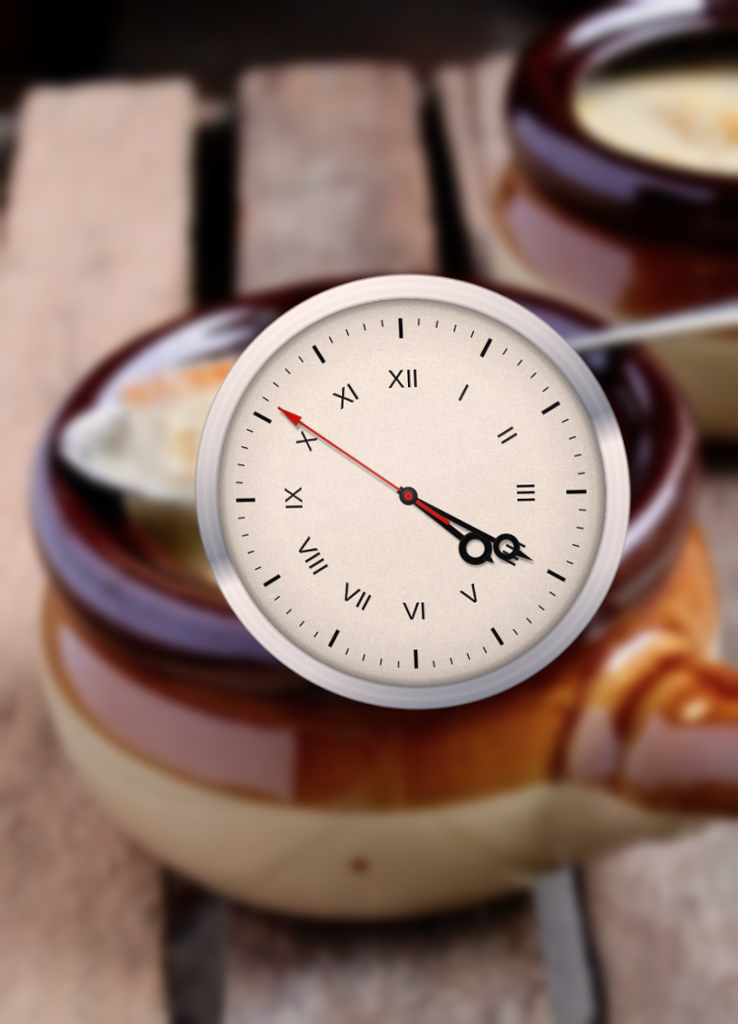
4:19:51
